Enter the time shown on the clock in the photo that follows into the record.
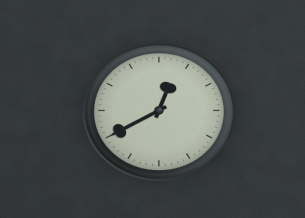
12:40
